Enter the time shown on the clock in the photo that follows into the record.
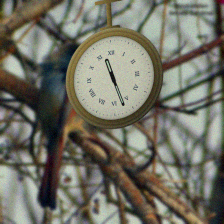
11:27
